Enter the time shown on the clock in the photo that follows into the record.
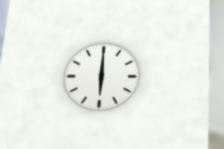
6:00
